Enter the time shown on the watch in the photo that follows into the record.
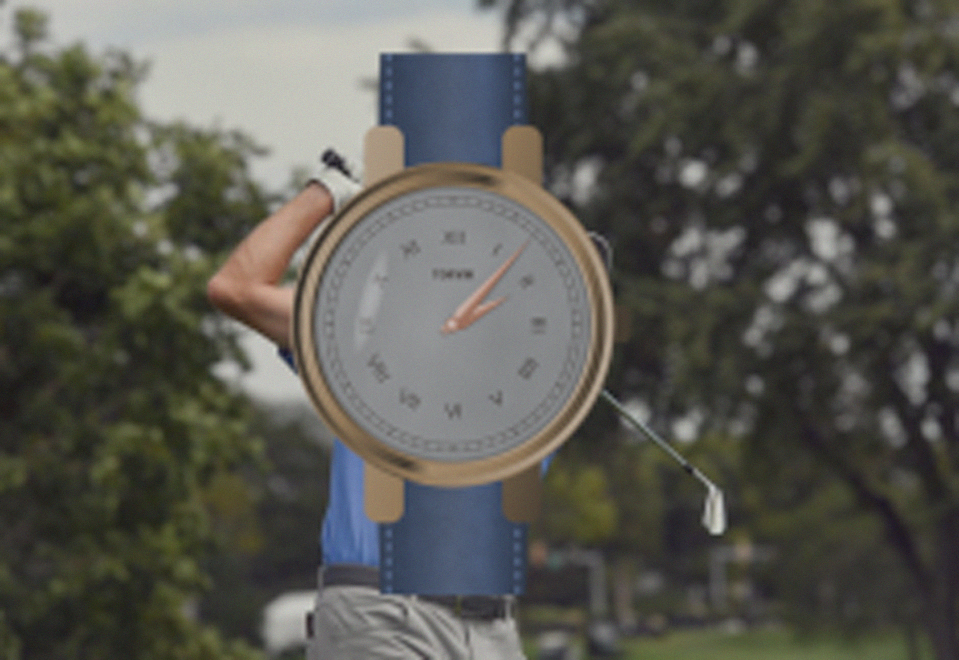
2:07
